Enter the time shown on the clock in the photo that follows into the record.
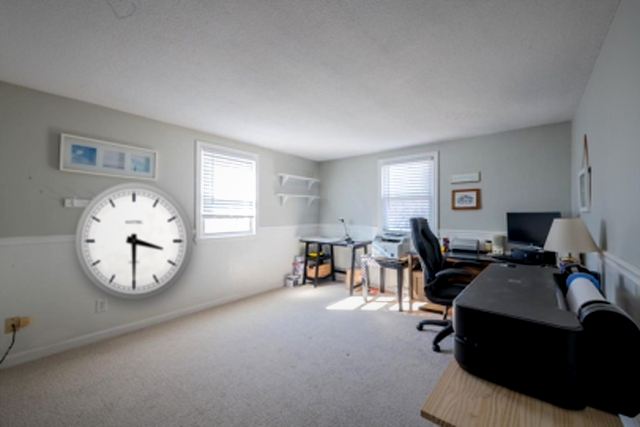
3:30
